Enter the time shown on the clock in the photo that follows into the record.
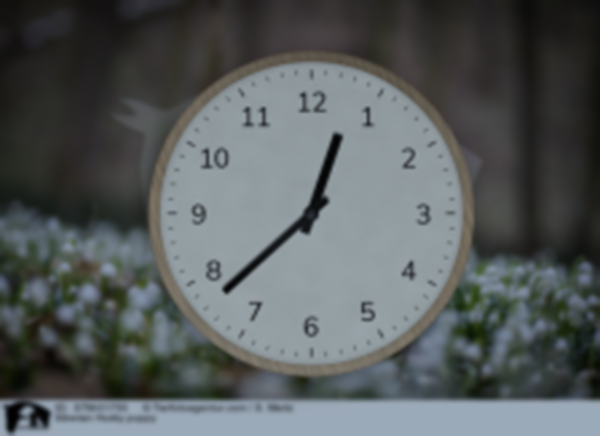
12:38
